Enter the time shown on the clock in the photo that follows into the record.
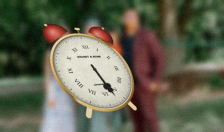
5:27
